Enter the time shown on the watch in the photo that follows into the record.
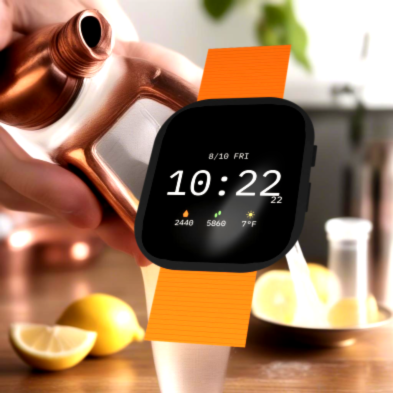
10:22:22
